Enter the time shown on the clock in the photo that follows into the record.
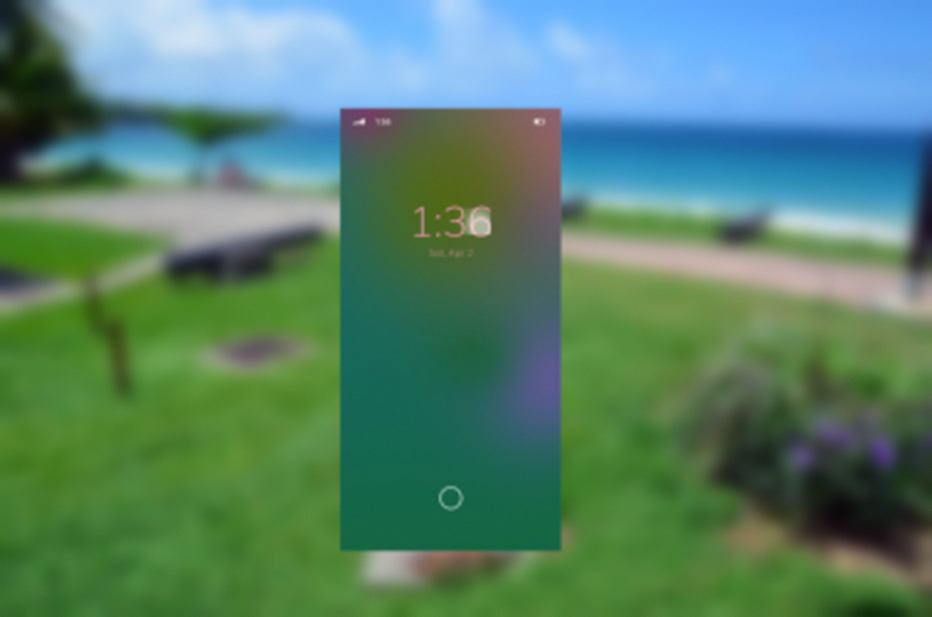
1:36
